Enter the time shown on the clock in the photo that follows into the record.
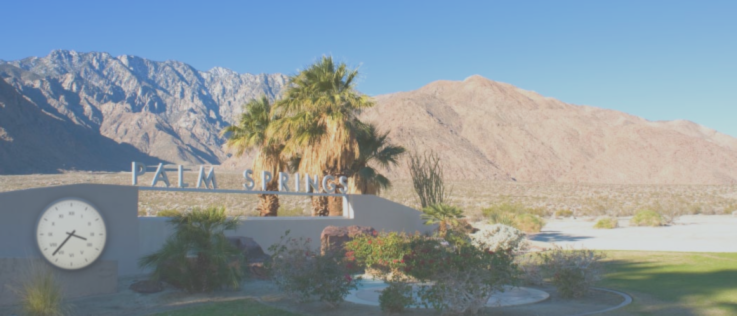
3:37
